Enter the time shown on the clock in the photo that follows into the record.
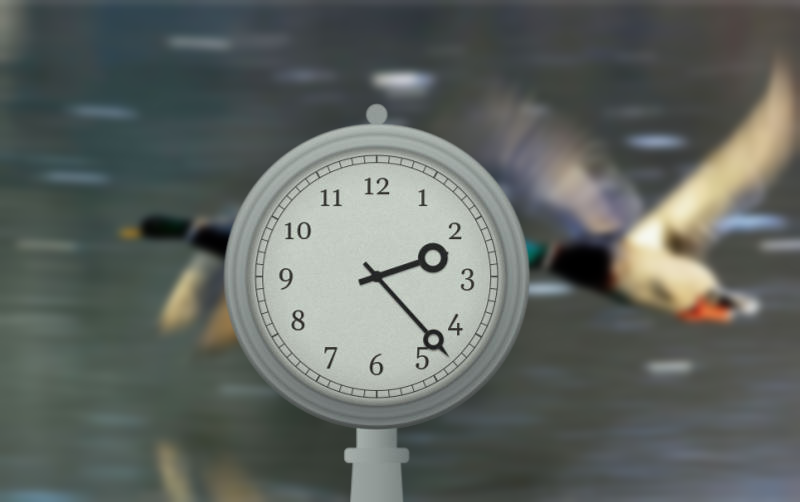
2:23
